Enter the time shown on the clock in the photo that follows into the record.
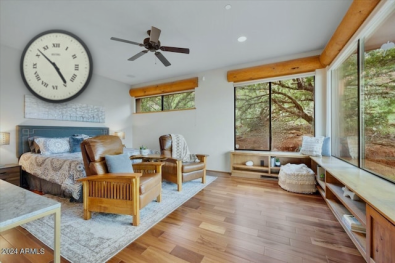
4:52
